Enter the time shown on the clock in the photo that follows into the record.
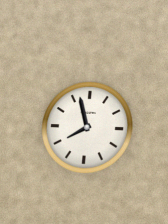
7:57
